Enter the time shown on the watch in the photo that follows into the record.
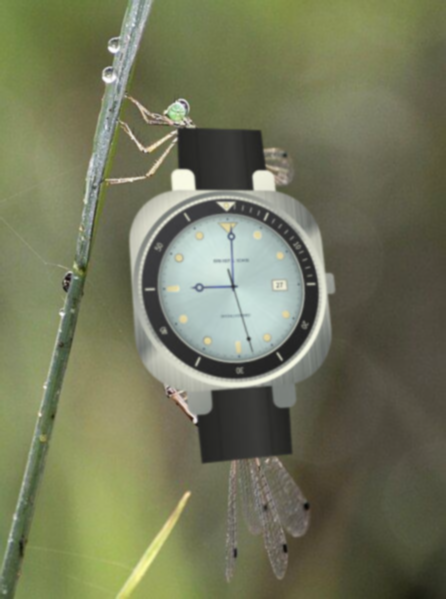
9:00:28
